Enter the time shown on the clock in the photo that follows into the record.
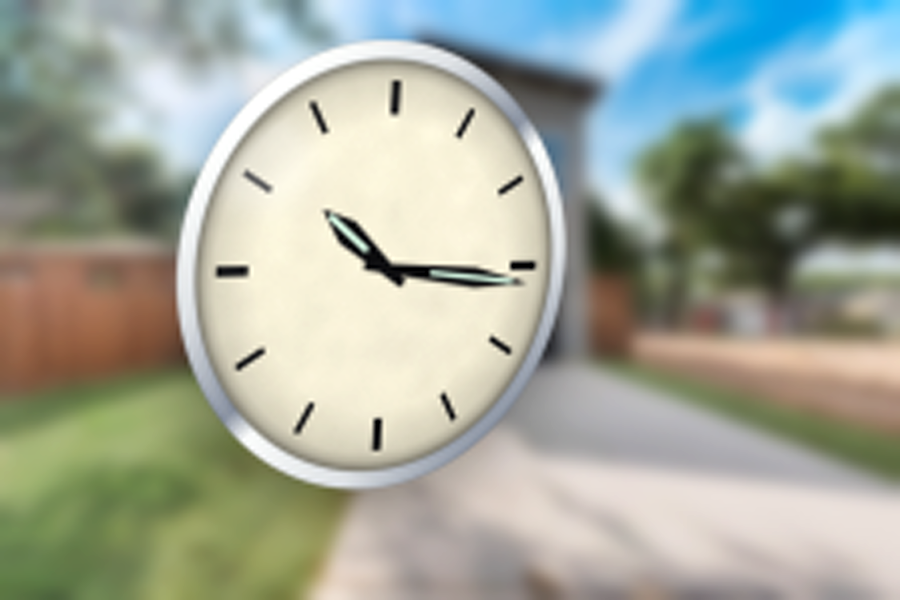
10:16
